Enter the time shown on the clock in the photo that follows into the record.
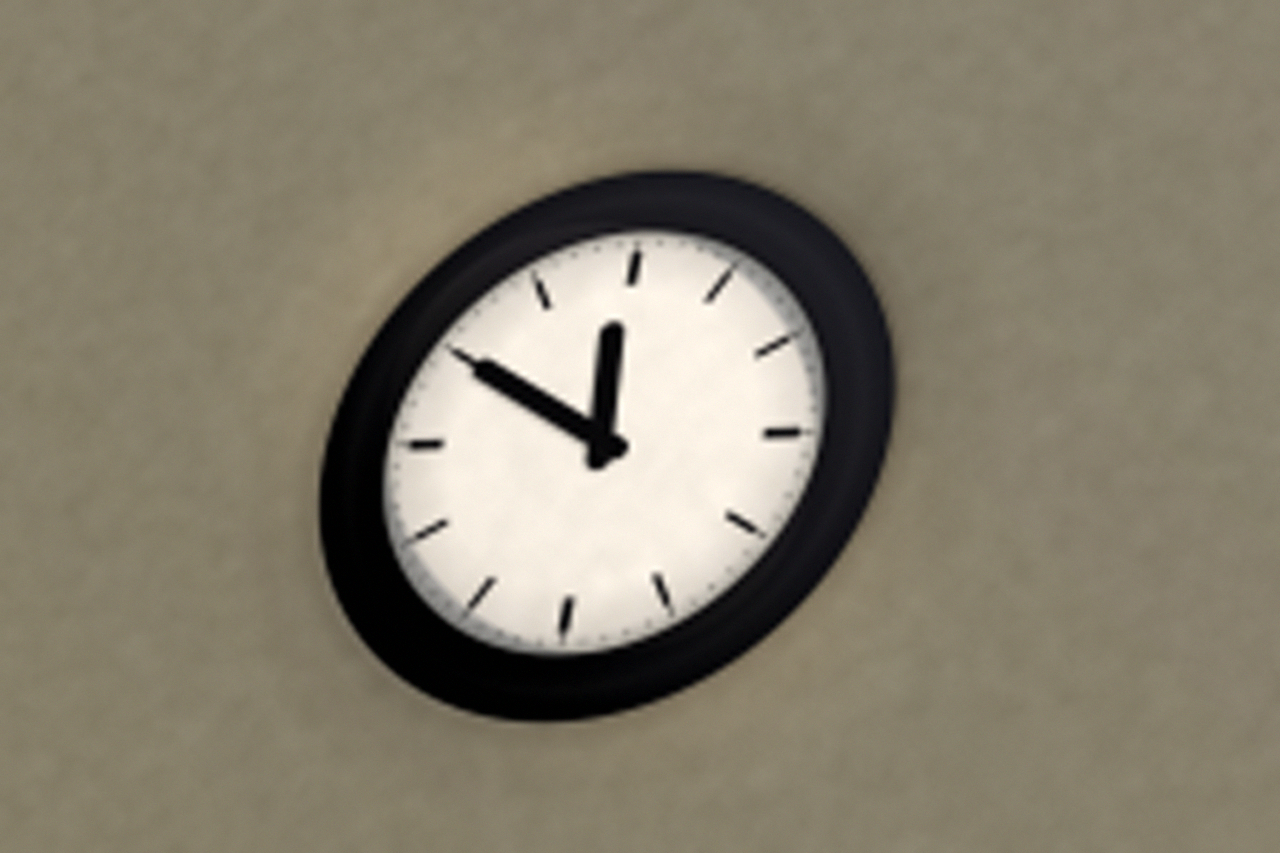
11:50
